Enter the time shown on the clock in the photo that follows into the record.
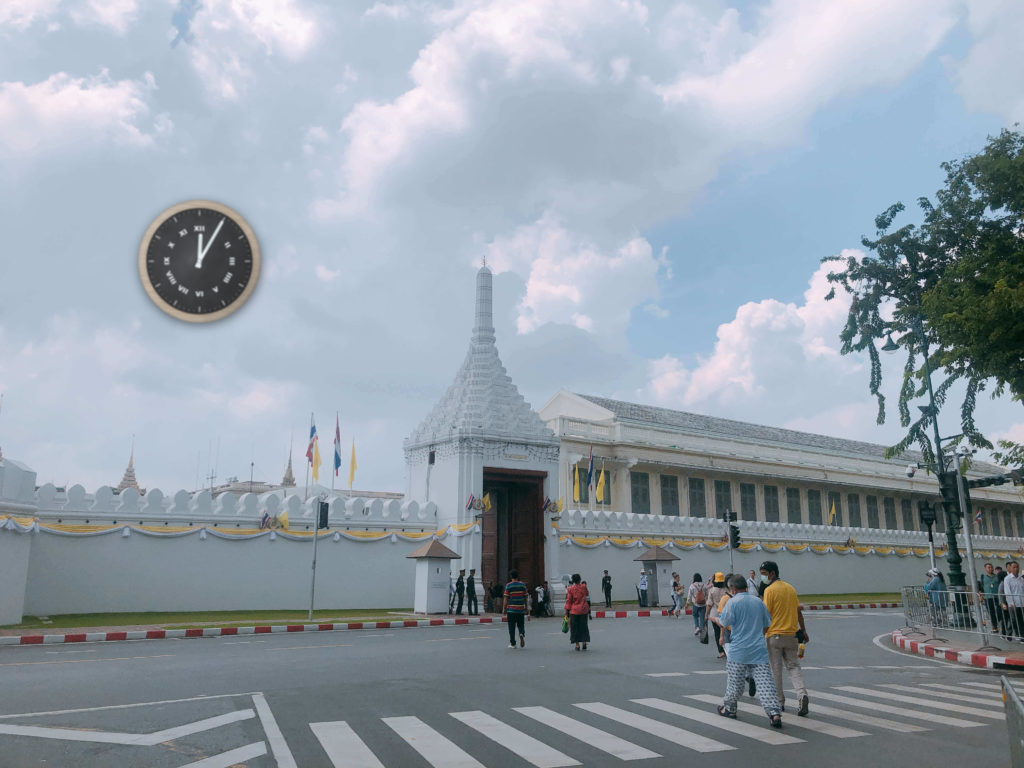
12:05
